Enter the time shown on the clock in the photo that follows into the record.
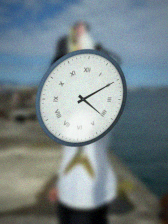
4:10
